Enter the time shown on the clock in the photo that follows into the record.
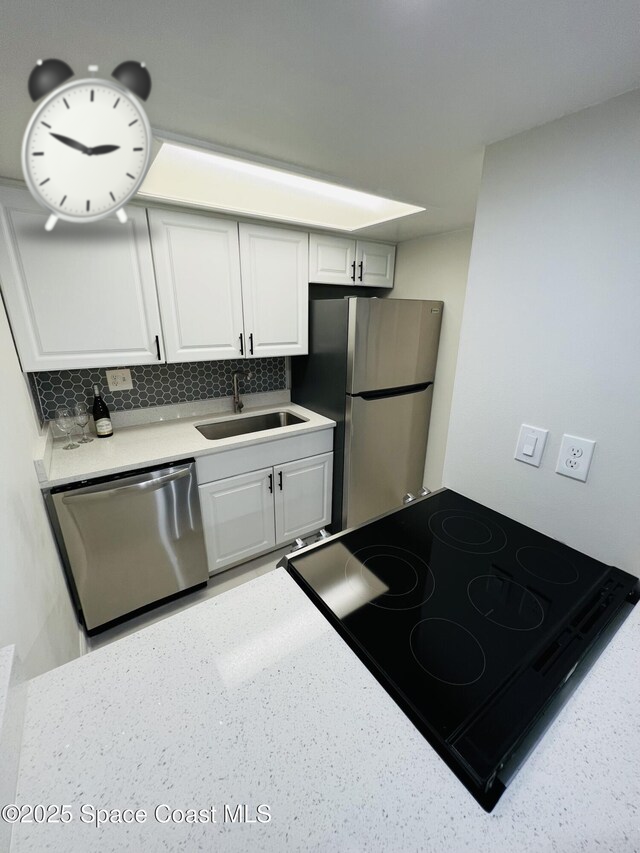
2:49
